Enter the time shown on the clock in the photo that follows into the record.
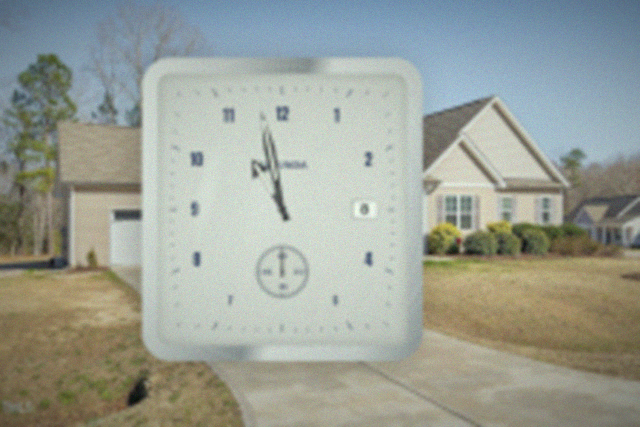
10:58
